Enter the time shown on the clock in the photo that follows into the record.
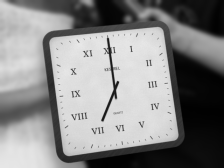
7:00
